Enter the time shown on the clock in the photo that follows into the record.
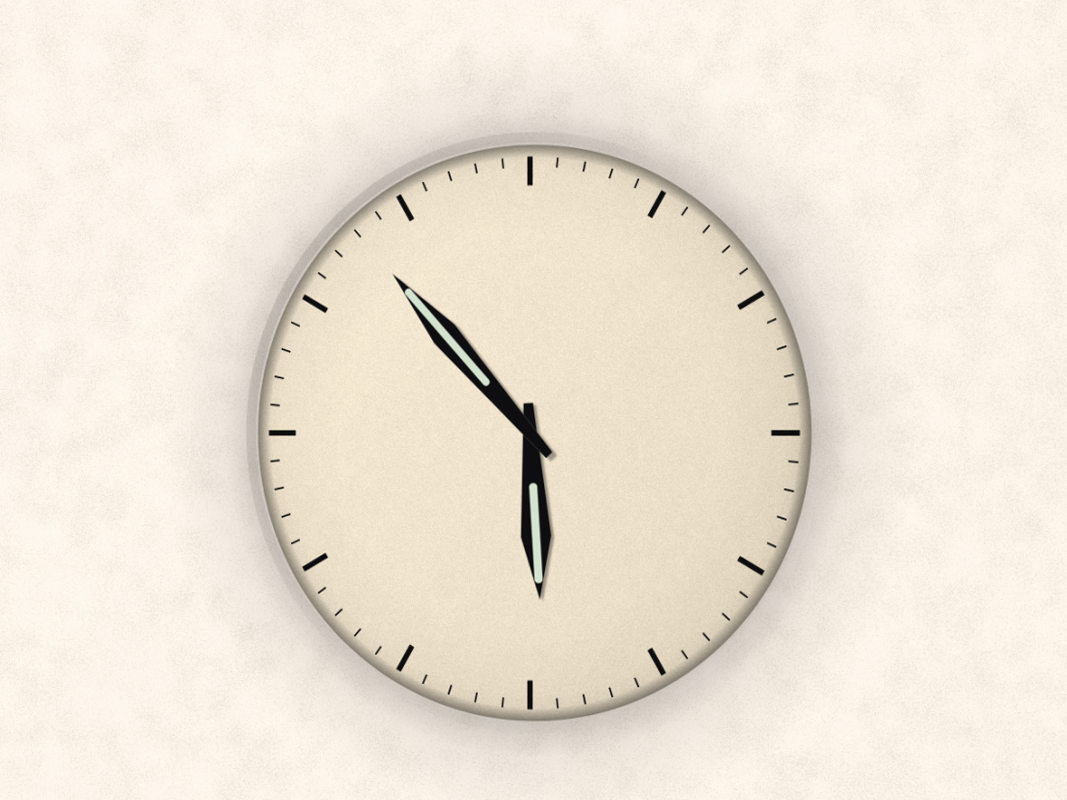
5:53
